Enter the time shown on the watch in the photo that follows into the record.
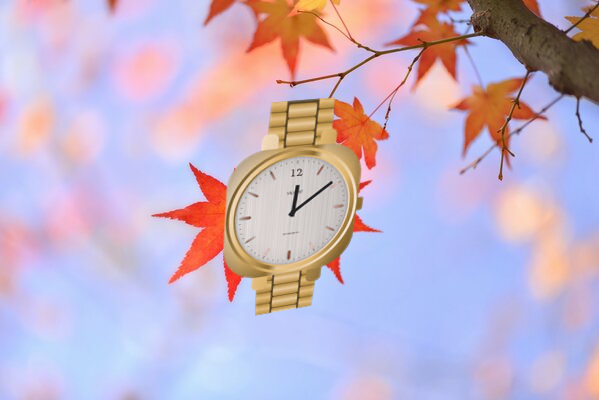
12:09
